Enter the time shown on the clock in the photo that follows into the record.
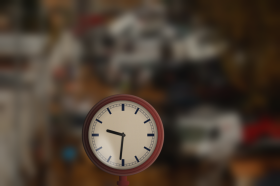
9:31
